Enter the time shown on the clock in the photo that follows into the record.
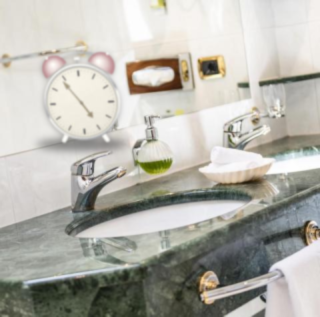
4:54
